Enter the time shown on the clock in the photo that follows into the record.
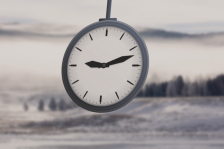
9:12
